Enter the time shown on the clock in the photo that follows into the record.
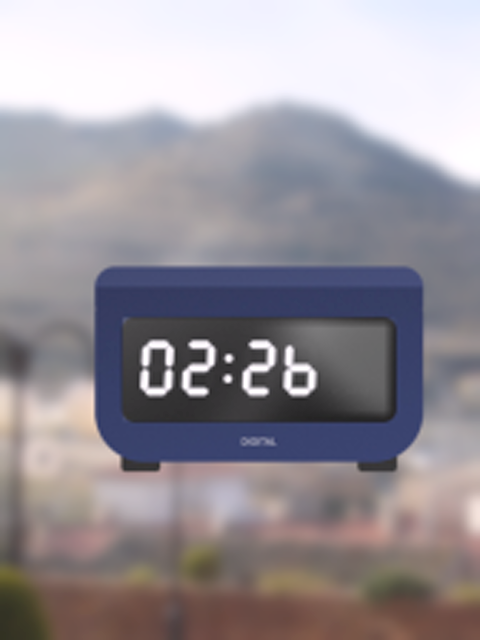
2:26
